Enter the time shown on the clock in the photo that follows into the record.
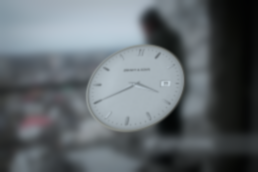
3:40
